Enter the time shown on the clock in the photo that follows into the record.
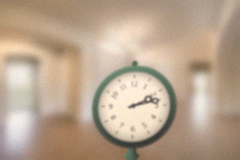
2:13
